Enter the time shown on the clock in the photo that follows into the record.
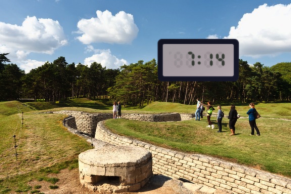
7:14
